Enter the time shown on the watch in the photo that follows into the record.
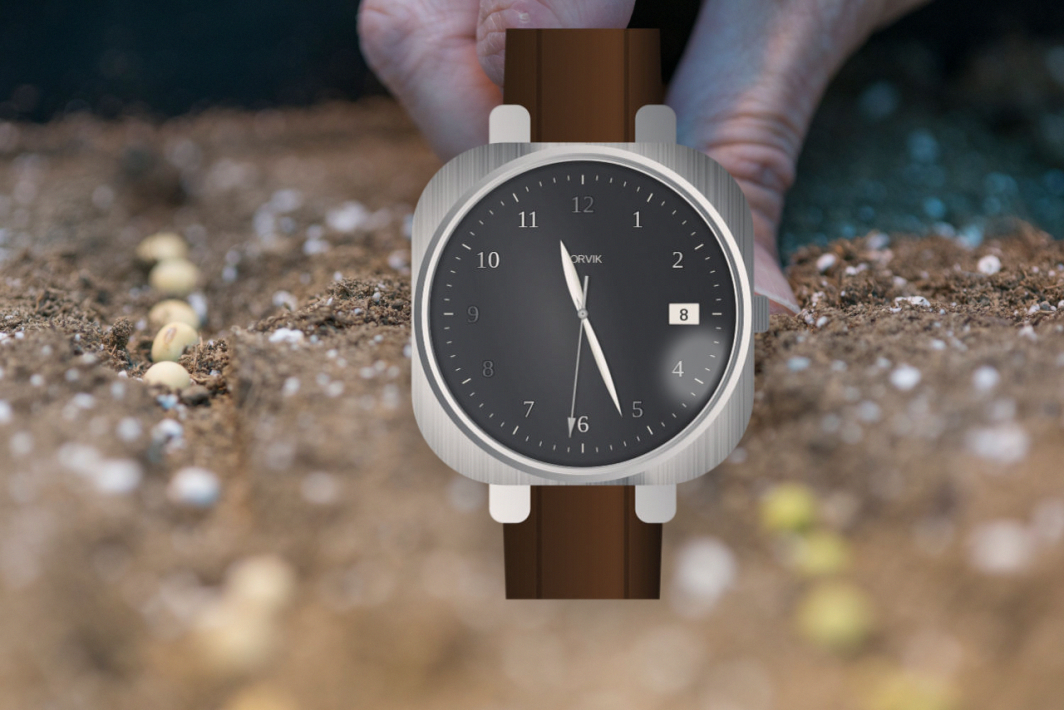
11:26:31
